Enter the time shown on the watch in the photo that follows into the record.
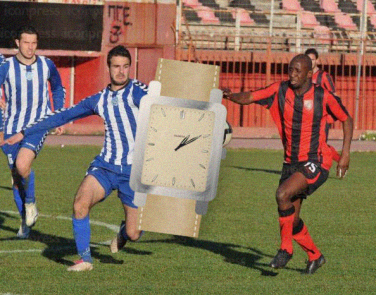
1:09
